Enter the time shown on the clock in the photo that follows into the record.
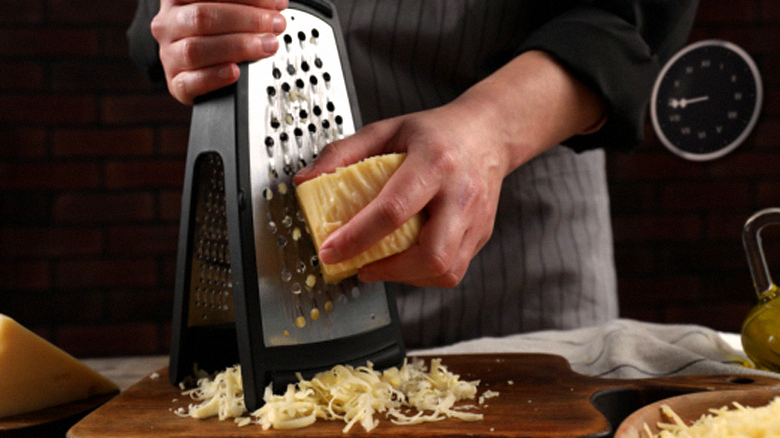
8:44
